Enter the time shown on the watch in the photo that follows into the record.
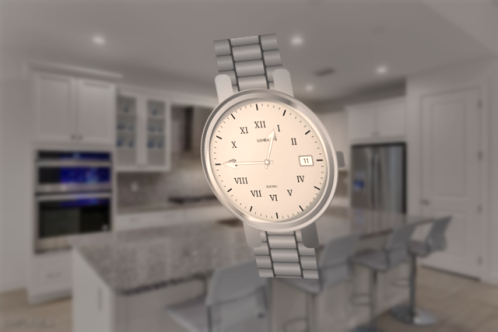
12:45
